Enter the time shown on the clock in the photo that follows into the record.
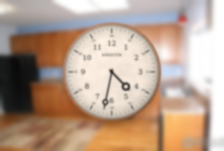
4:32
